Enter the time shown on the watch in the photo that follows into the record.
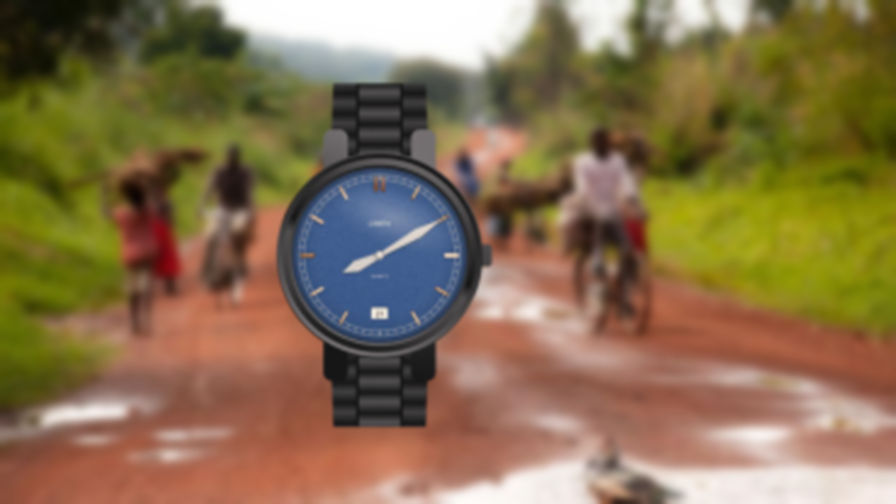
8:10
